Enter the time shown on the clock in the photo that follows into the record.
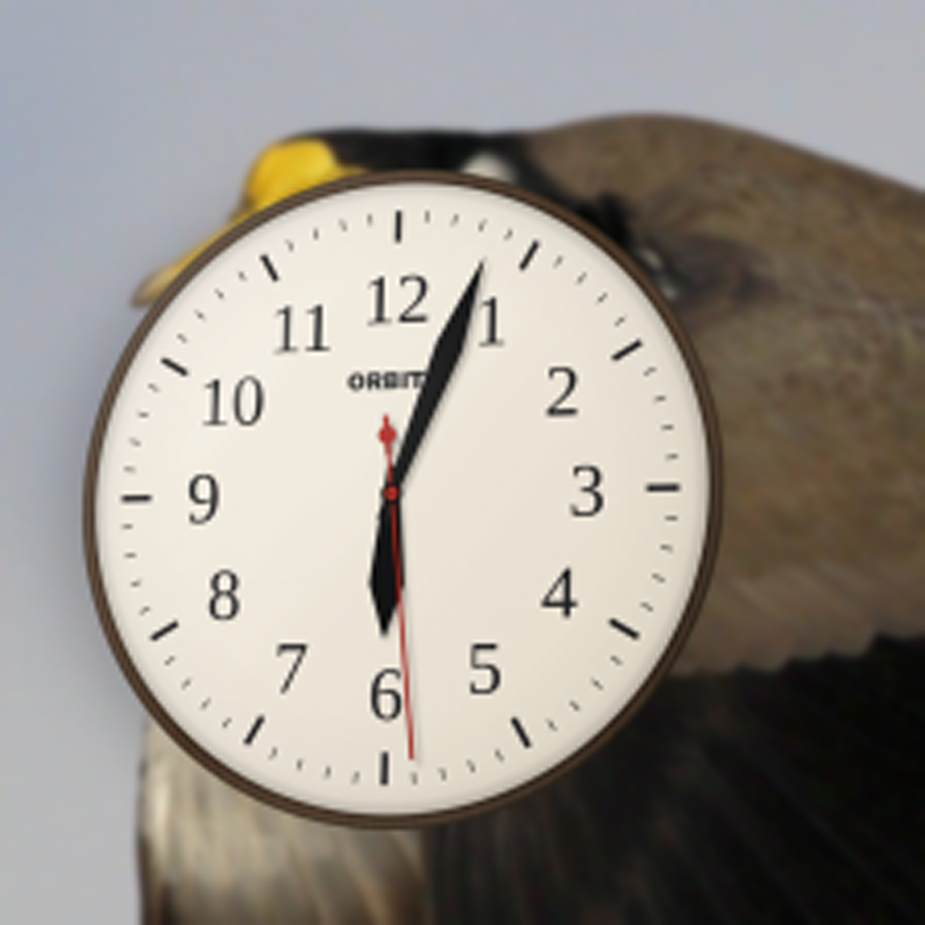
6:03:29
